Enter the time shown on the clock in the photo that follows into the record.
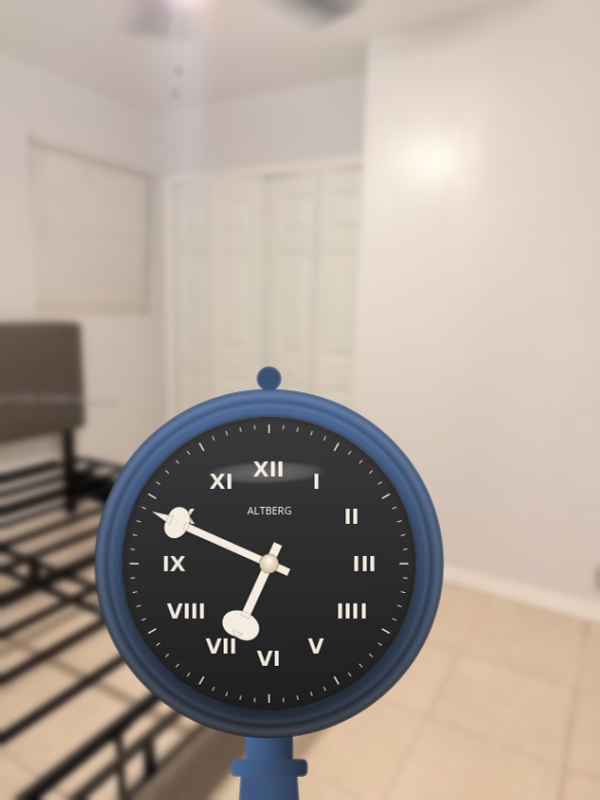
6:49
